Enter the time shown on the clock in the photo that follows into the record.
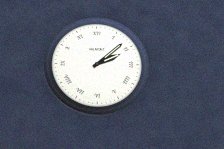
2:08
